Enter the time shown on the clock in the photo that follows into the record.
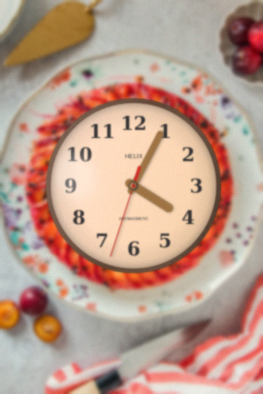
4:04:33
